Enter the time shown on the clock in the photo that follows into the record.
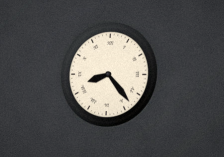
8:23
